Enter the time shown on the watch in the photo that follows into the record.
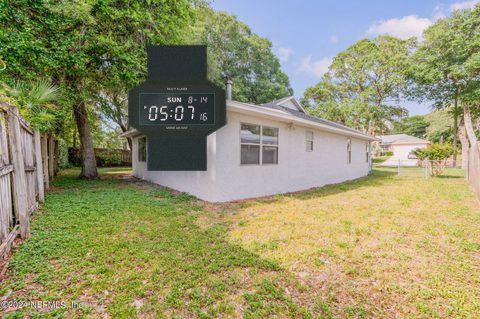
5:07:16
